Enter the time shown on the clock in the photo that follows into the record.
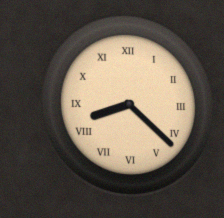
8:22
